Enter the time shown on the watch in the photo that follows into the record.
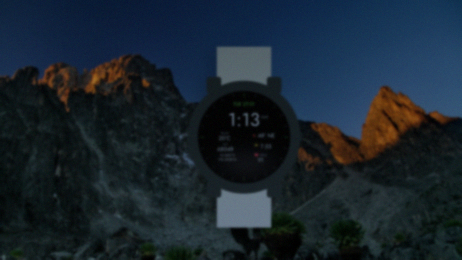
1:13
